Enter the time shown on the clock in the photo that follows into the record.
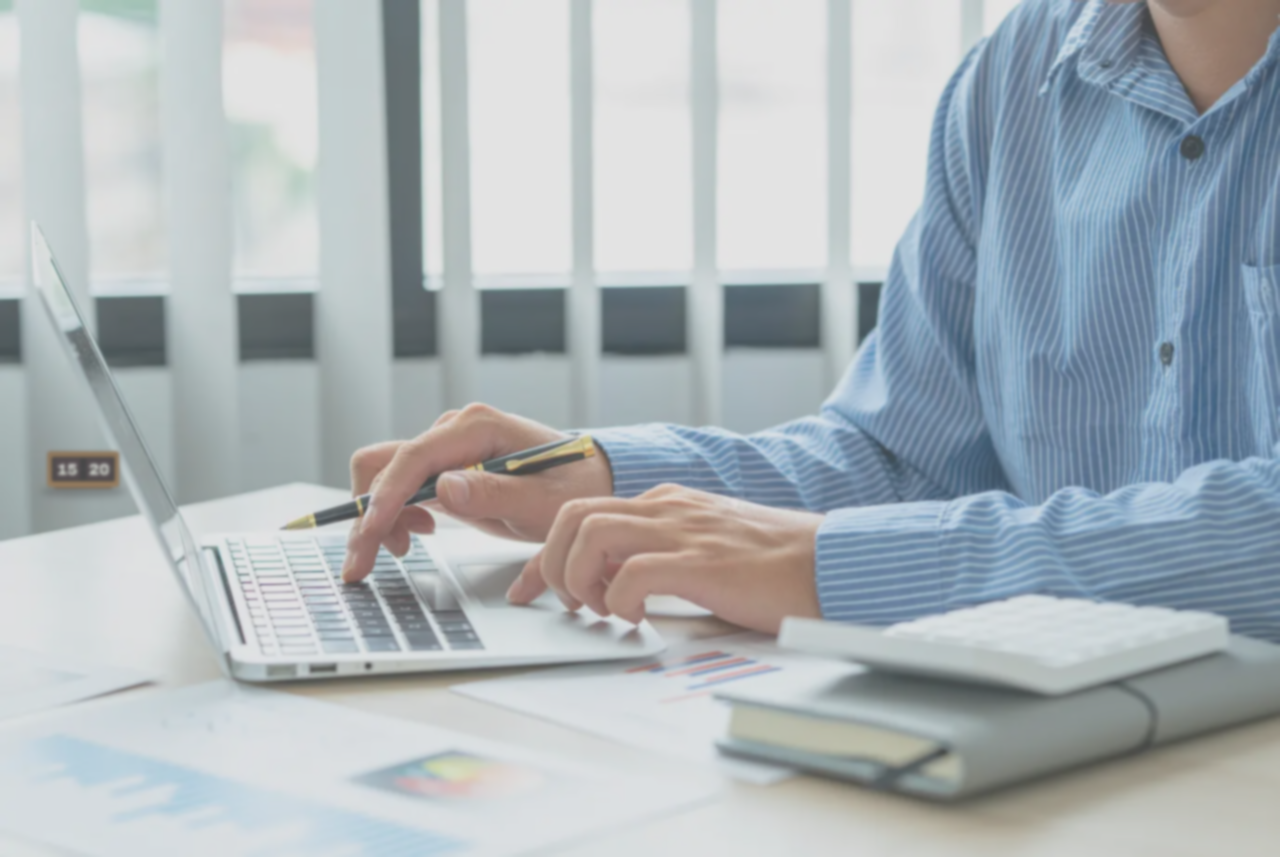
15:20
